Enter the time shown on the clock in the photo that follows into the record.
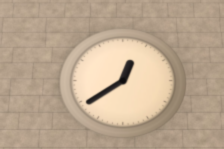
12:39
